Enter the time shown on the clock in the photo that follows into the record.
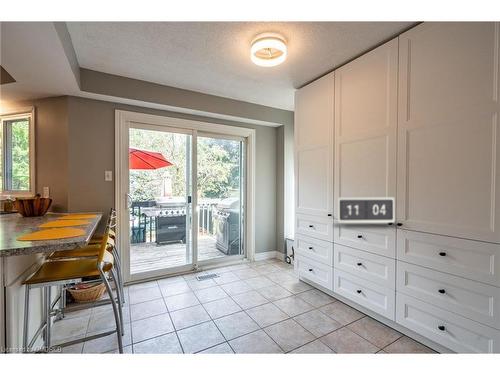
11:04
